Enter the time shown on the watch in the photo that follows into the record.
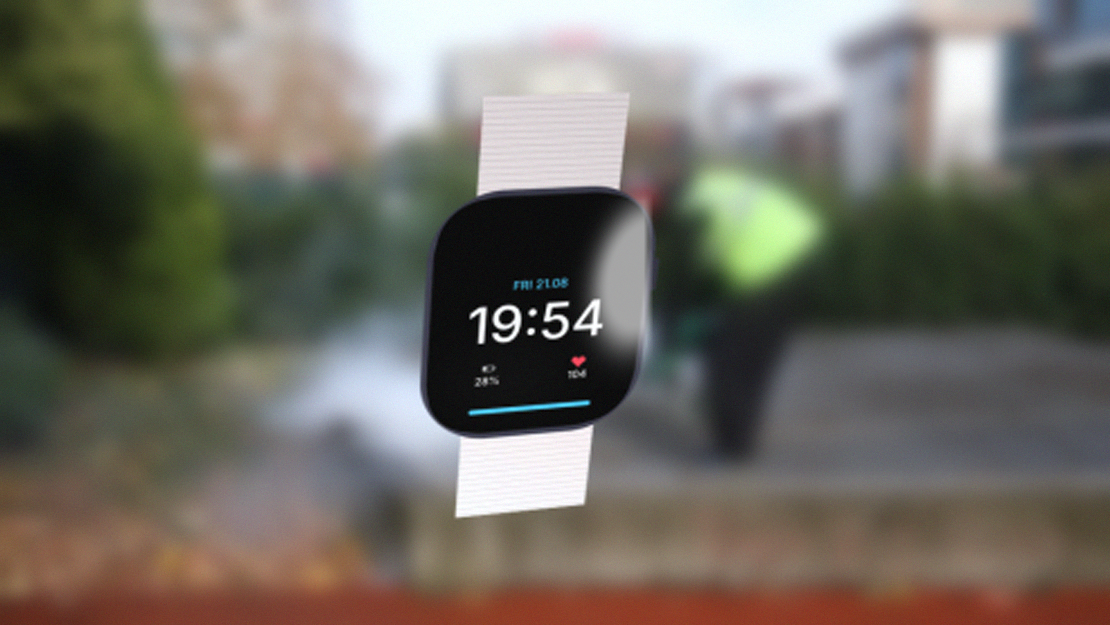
19:54
